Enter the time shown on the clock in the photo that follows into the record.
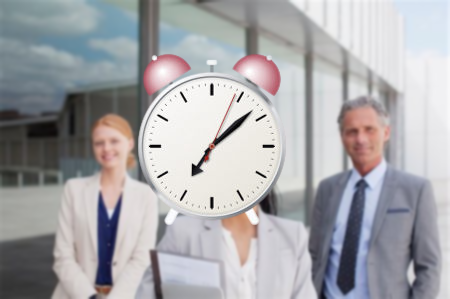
7:08:04
